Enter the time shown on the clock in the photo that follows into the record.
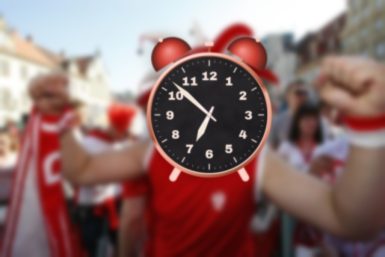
6:52
